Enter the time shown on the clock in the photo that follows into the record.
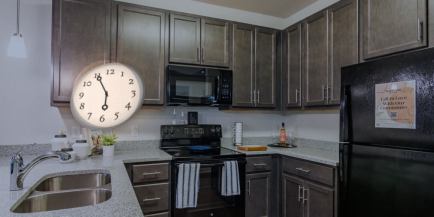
5:55
